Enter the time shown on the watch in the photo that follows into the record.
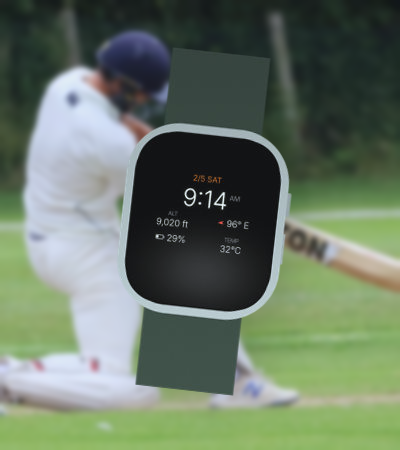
9:14
